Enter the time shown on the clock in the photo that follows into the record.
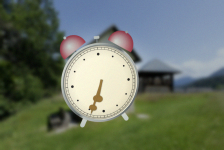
6:34
